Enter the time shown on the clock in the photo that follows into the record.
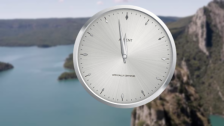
11:58
